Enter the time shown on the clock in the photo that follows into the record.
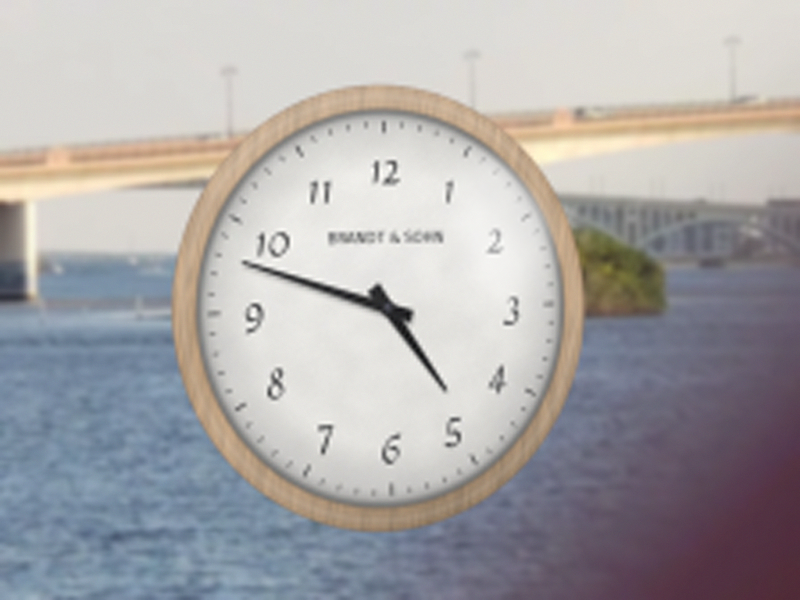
4:48
